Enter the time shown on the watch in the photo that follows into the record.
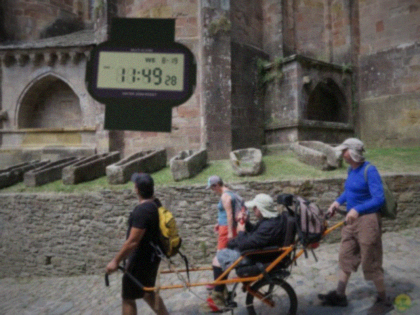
11:49
